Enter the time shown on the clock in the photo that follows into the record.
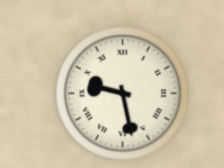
9:28
